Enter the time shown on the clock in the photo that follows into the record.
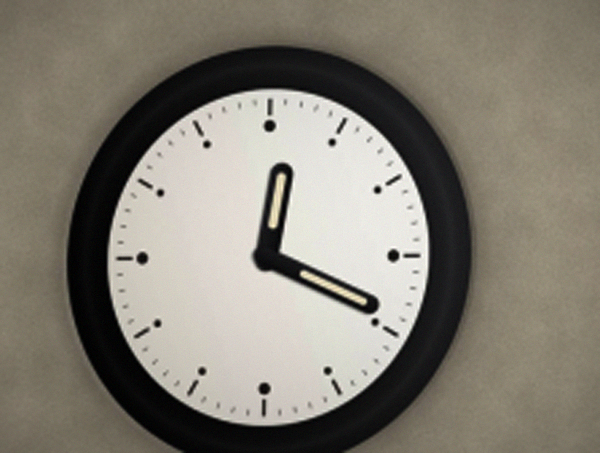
12:19
